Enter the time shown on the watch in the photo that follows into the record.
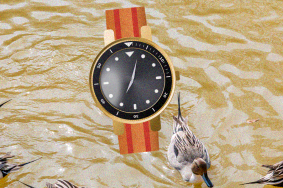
7:03
